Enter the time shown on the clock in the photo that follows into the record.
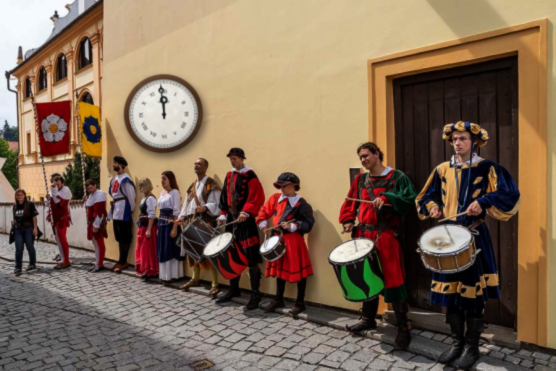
11:59
